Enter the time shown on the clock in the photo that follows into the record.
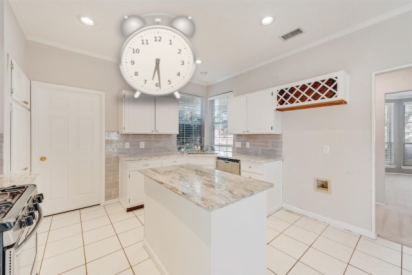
6:29
